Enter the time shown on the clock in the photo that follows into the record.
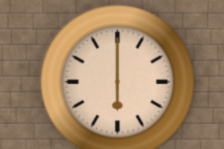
6:00
